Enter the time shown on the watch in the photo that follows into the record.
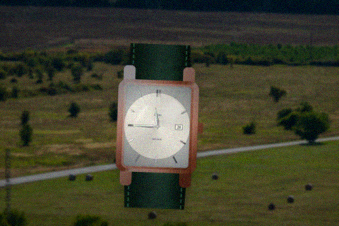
11:45
